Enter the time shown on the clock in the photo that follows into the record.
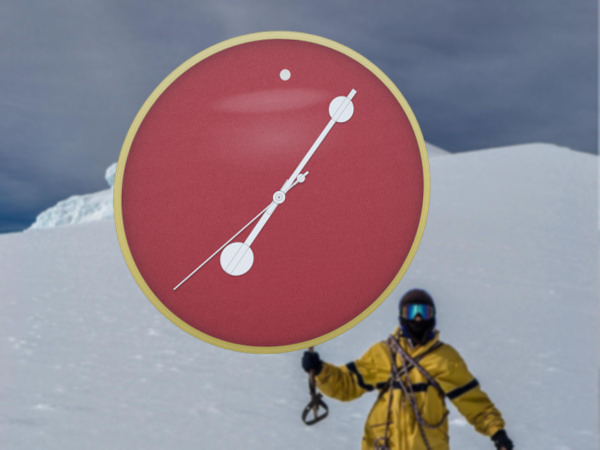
7:05:38
